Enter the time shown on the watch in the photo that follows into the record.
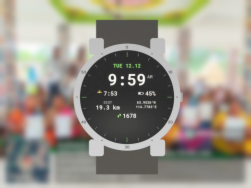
9:59
